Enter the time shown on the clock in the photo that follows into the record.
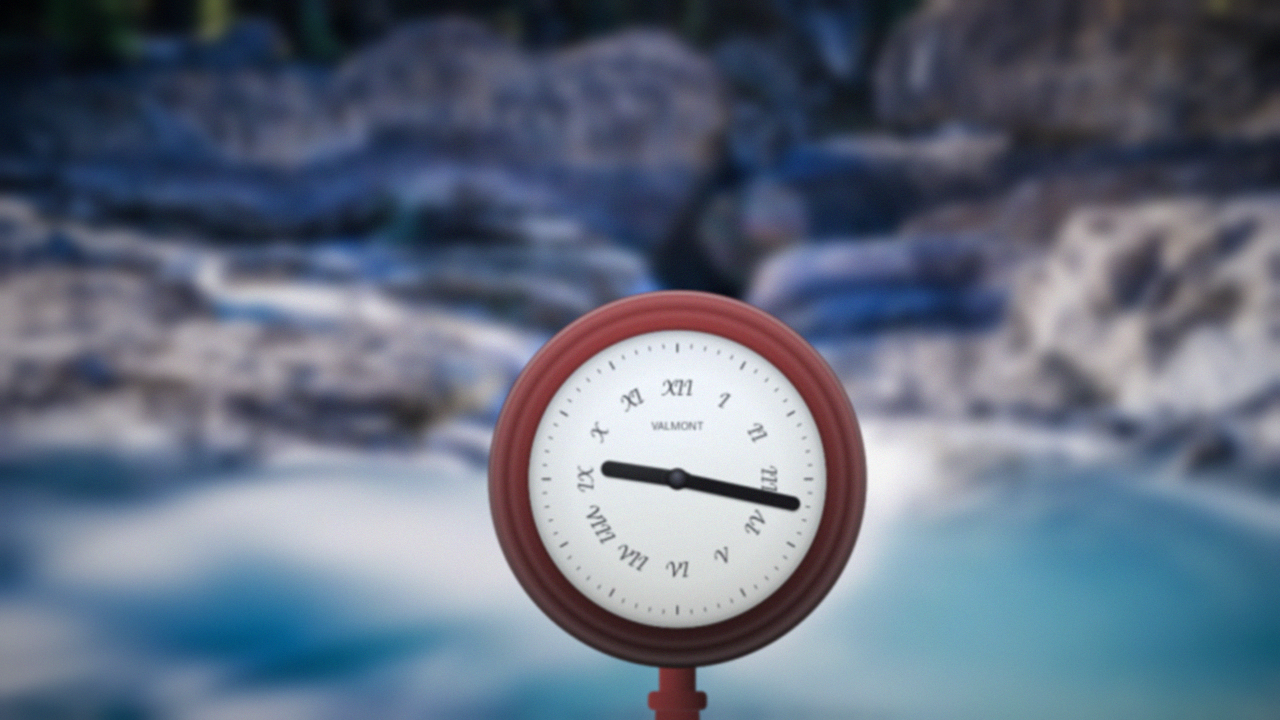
9:17
